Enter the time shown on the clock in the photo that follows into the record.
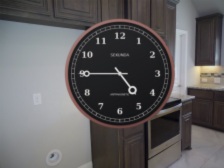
4:45
